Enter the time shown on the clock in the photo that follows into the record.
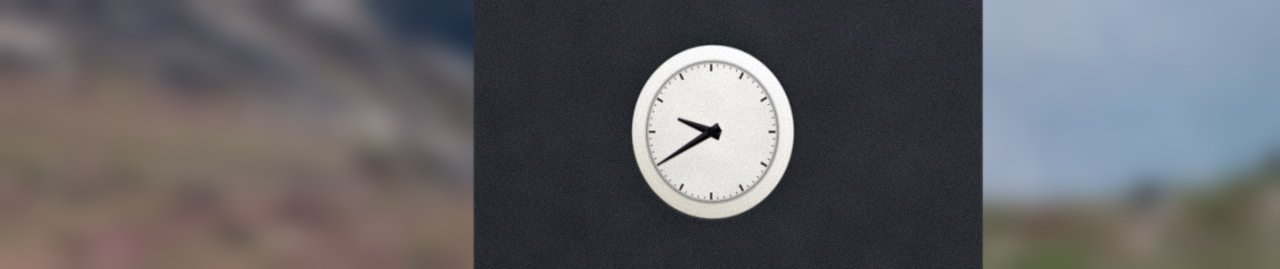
9:40
